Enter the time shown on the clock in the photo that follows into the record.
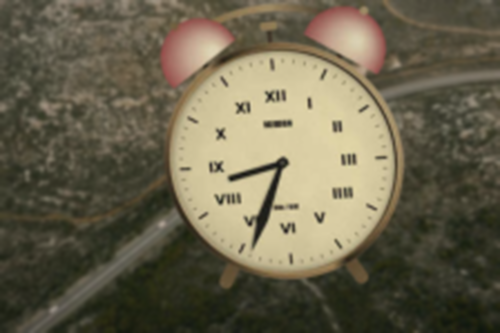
8:34
